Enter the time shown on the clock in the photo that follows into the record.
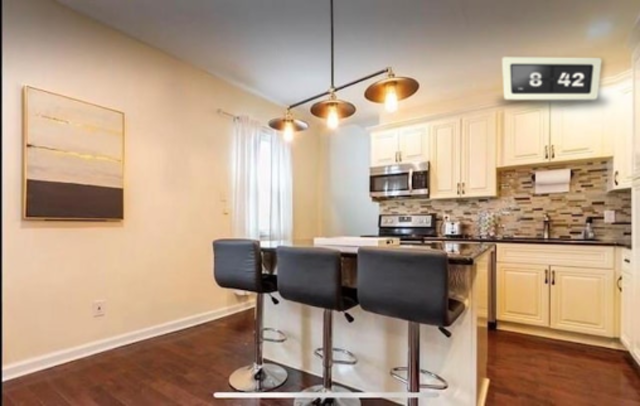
8:42
